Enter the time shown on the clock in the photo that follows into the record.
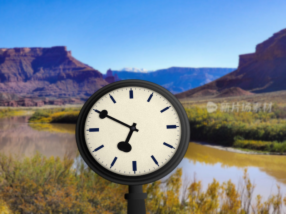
6:50
